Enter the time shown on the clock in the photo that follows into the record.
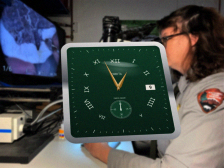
12:57
